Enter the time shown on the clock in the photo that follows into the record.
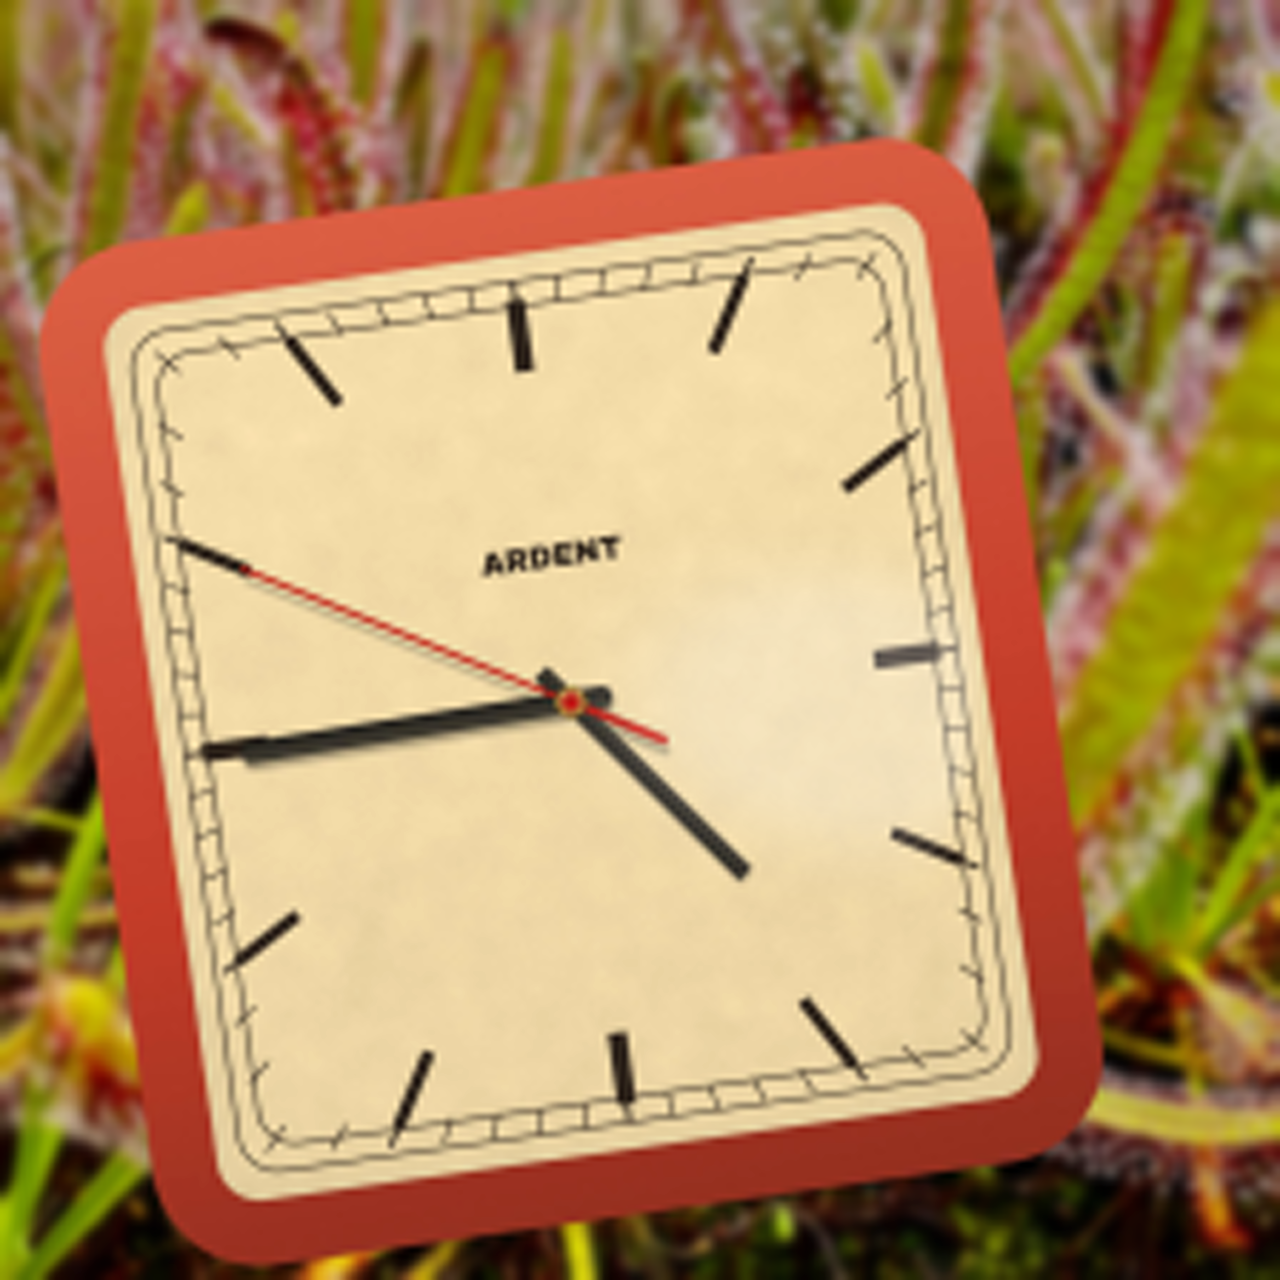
4:44:50
